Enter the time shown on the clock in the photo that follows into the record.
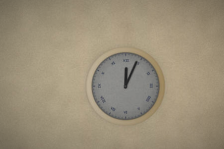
12:04
